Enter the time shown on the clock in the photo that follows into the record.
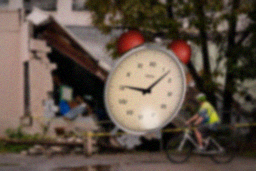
9:07
